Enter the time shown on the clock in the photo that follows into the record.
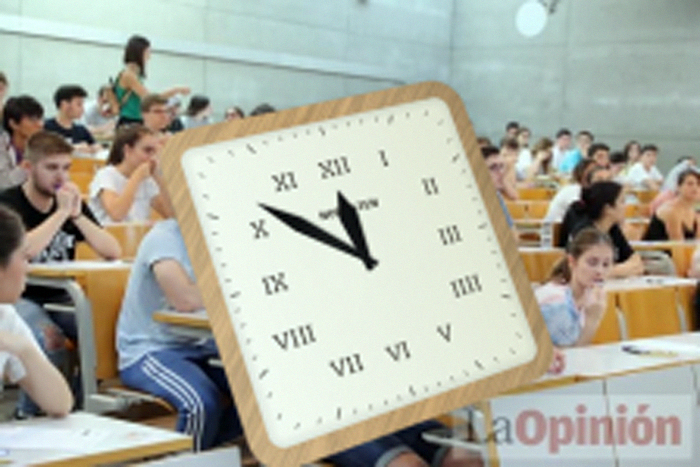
11:52
